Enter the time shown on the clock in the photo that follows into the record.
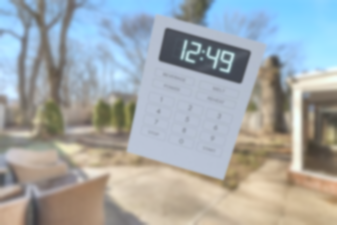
12:49
